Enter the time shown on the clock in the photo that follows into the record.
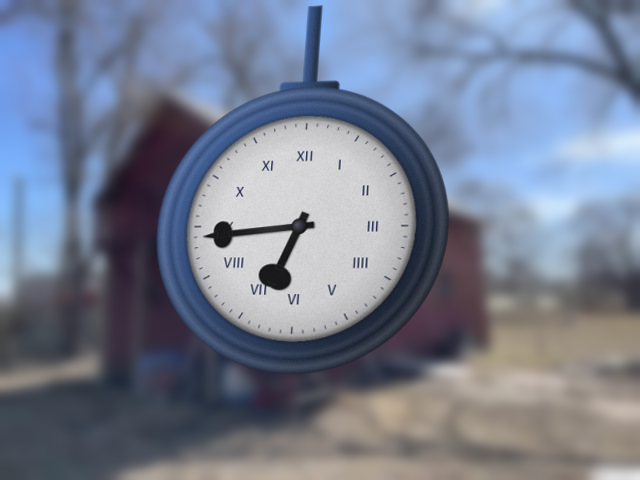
6:44
